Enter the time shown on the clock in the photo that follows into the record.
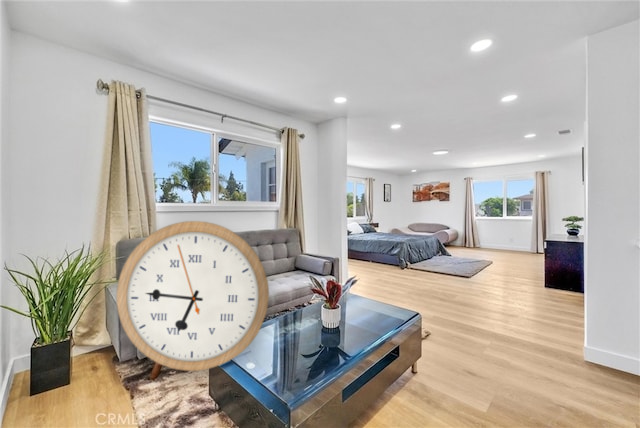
6:45:57
